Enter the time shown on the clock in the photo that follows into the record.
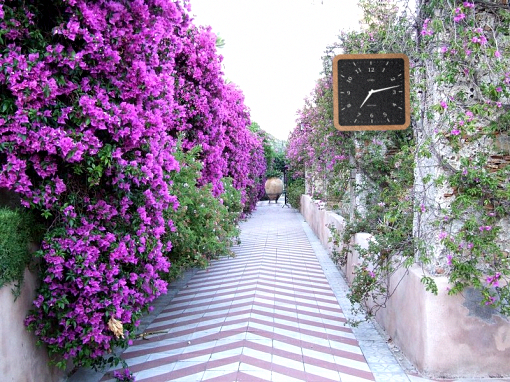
7:13
